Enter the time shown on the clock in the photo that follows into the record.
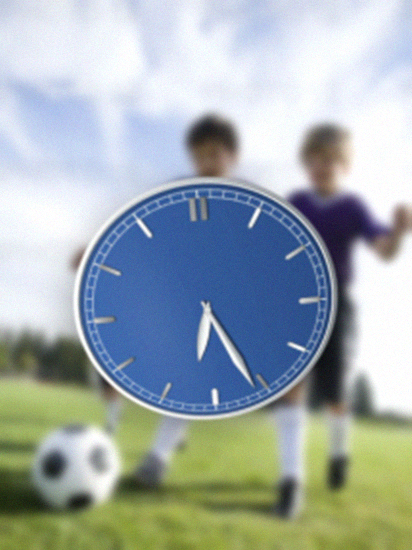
6:26
